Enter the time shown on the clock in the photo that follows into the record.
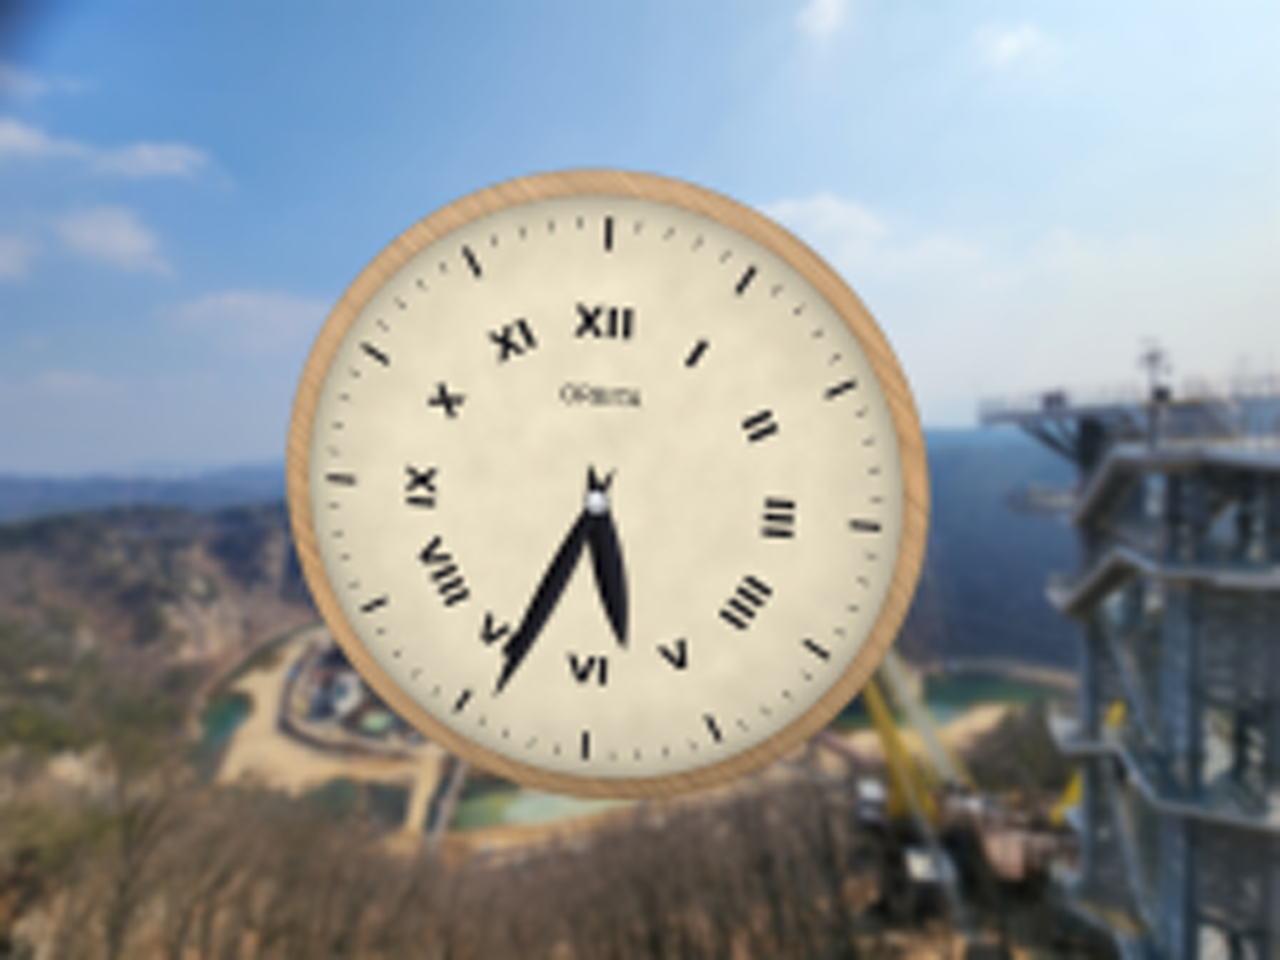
5:34
